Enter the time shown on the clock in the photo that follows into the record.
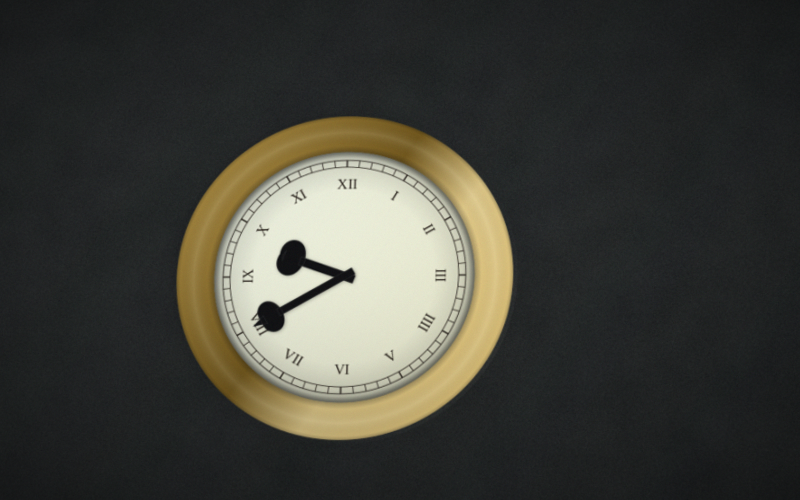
9:40
